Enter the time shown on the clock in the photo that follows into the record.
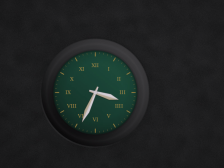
3:34
